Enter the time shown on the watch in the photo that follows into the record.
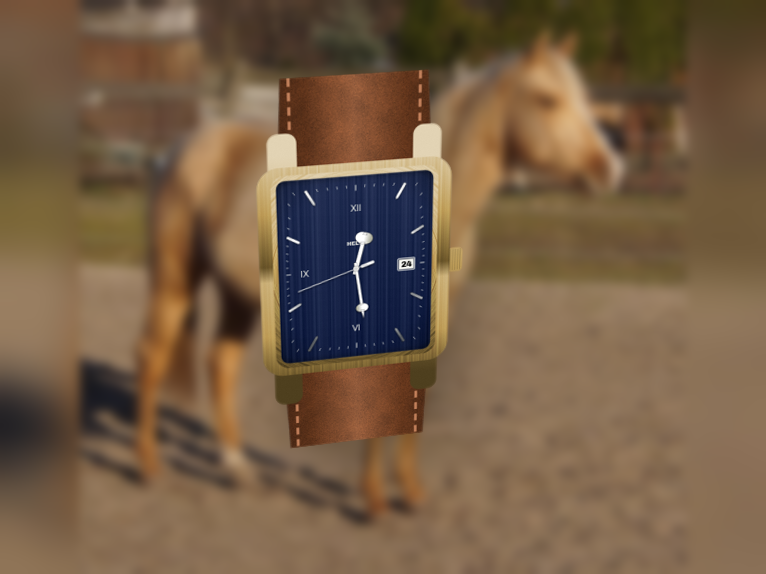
12:28:42
